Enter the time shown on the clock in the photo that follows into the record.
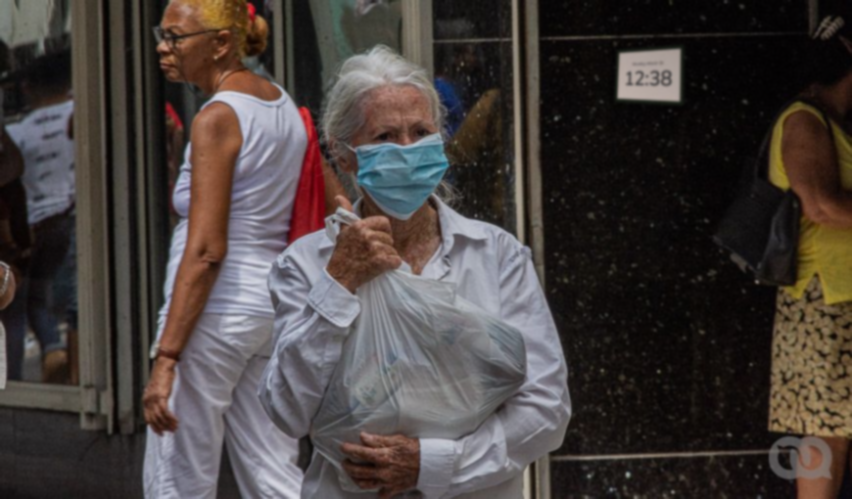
12:38
